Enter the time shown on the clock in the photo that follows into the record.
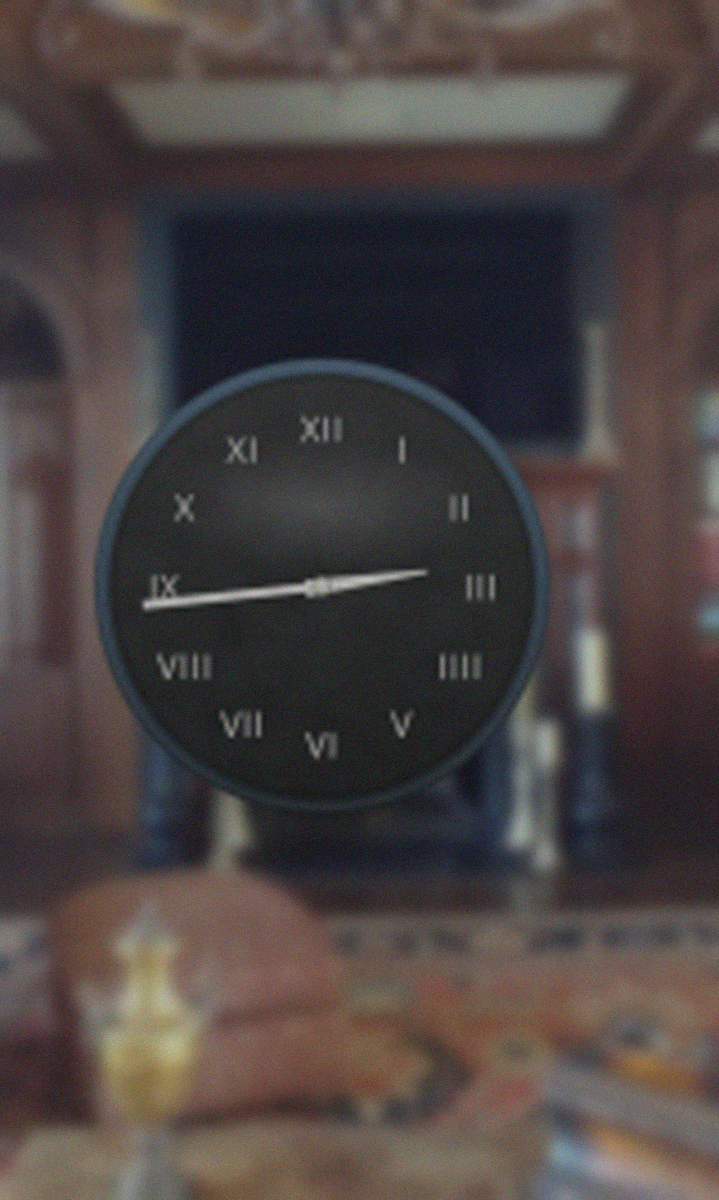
2:44
